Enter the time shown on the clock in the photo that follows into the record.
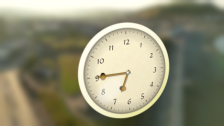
6:45
